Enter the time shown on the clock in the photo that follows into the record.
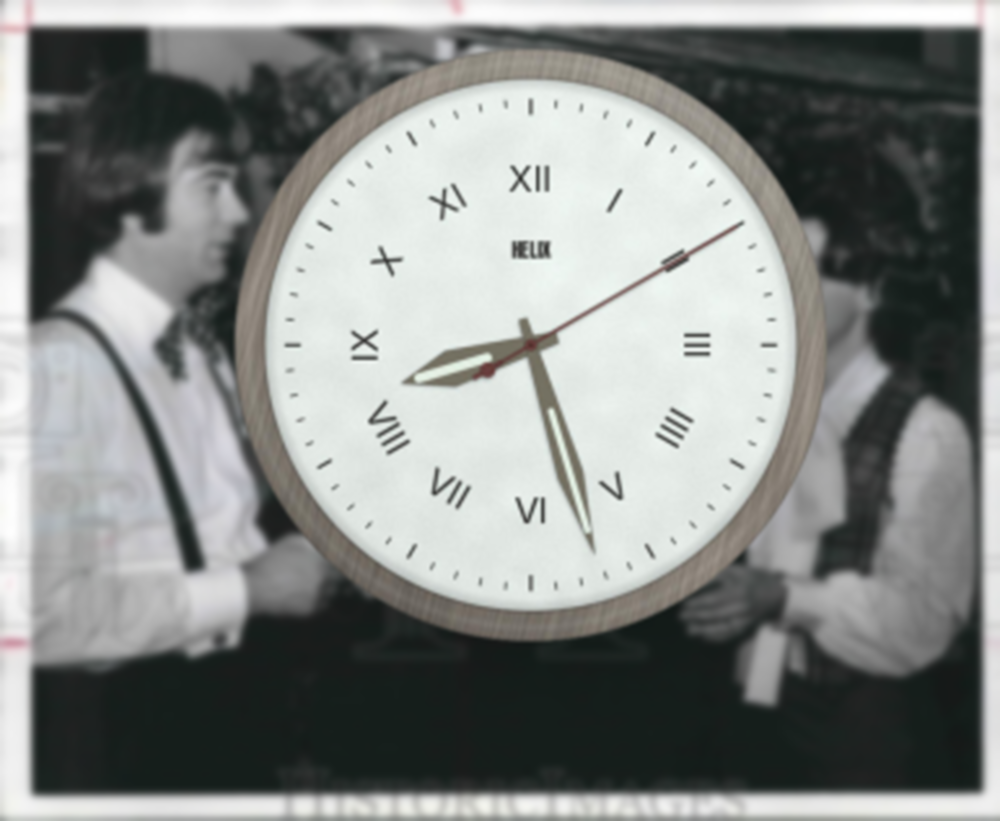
8:27:10
